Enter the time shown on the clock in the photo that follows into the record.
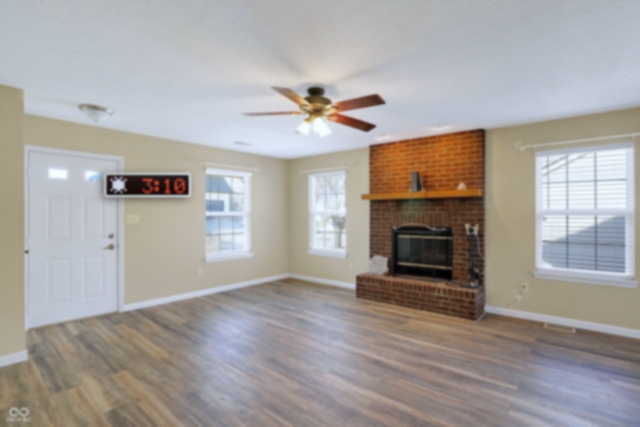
3:10
